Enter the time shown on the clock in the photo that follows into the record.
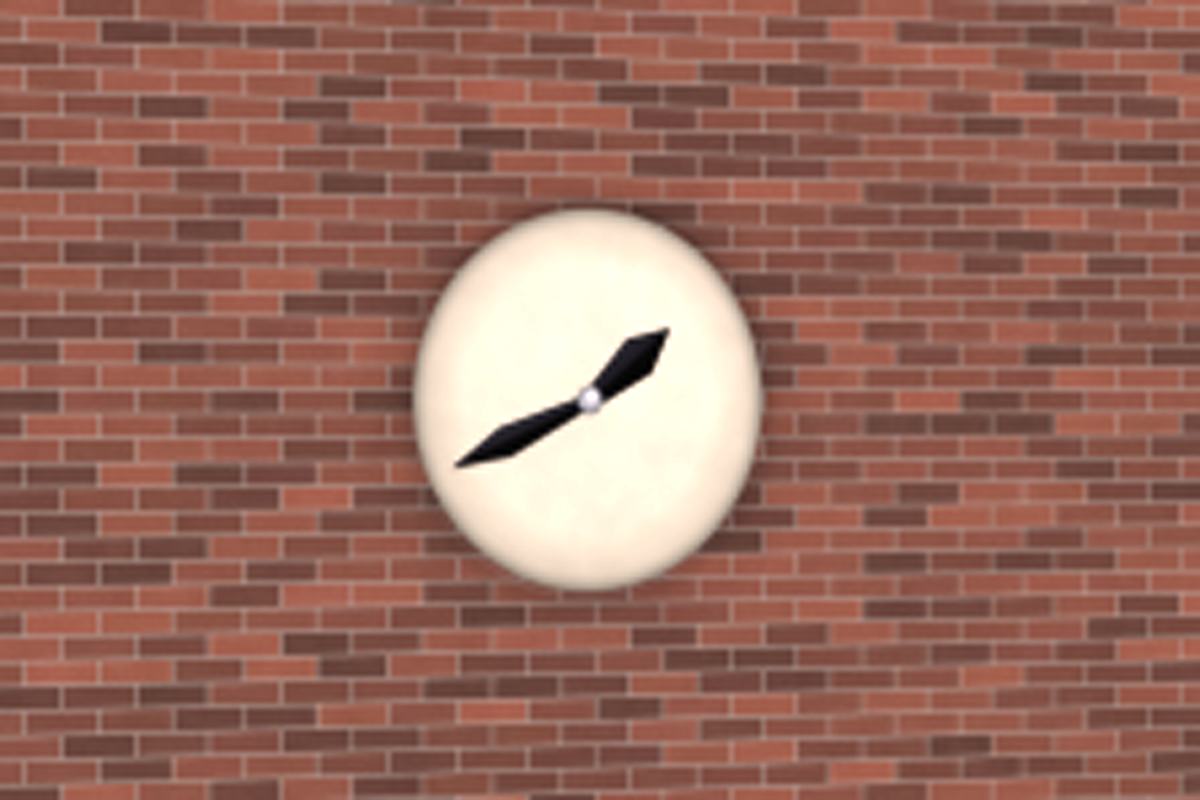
1:41
